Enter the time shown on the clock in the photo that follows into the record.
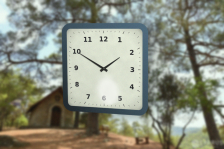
1:50
